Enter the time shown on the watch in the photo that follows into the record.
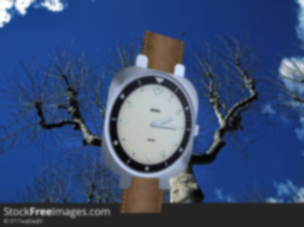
2:15
